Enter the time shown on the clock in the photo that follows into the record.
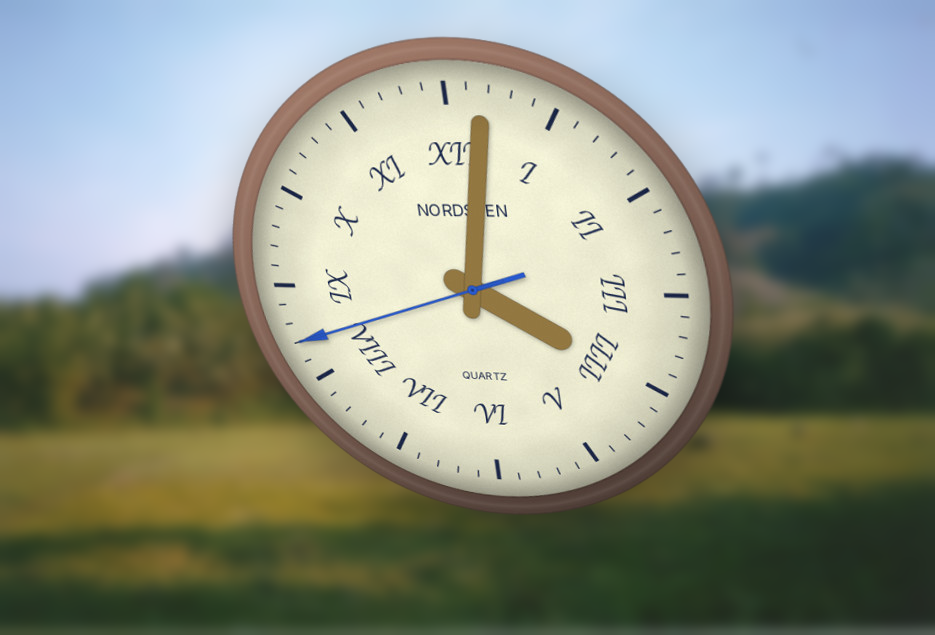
4:01:42
